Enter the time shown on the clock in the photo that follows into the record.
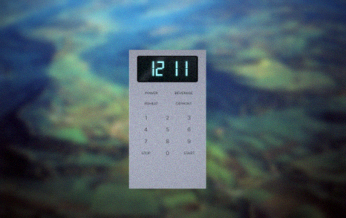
12:11
